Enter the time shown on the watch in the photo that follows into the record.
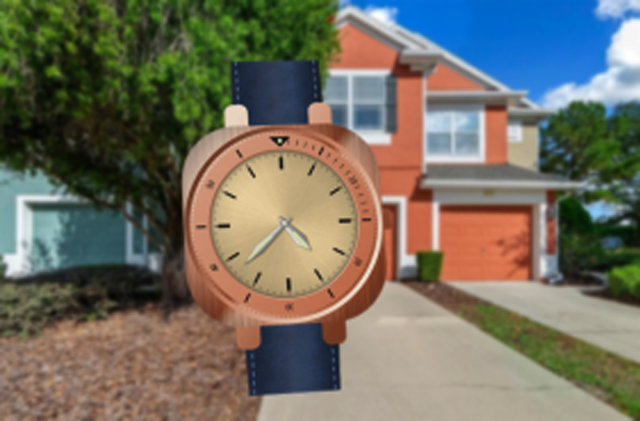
4:38
